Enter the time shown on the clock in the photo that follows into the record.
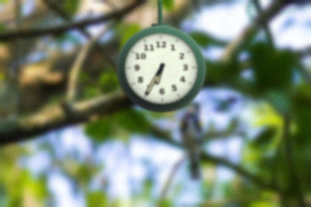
6:35
